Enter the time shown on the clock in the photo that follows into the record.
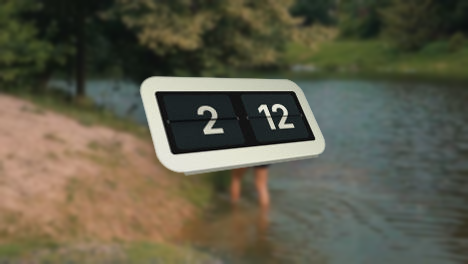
2:12
